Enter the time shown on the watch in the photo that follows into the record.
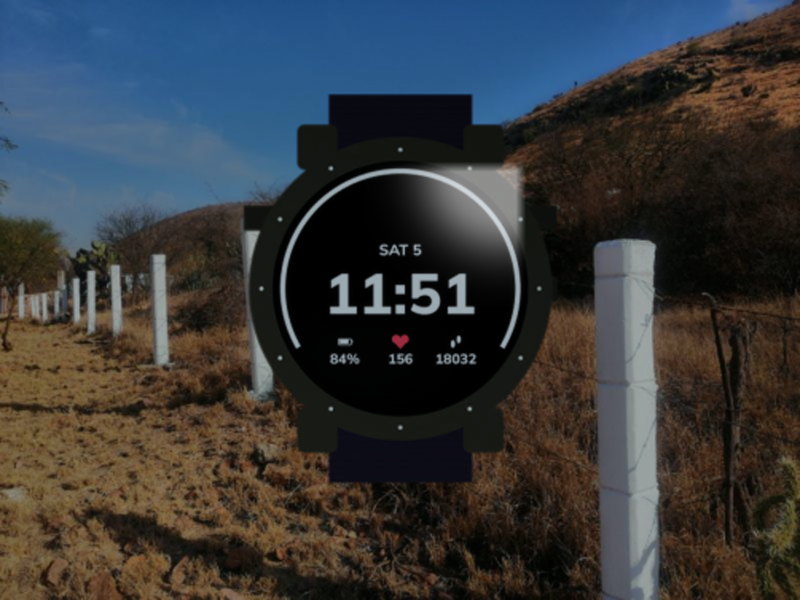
11:51
